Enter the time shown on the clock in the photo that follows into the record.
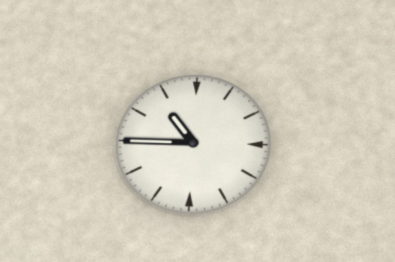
10:45
